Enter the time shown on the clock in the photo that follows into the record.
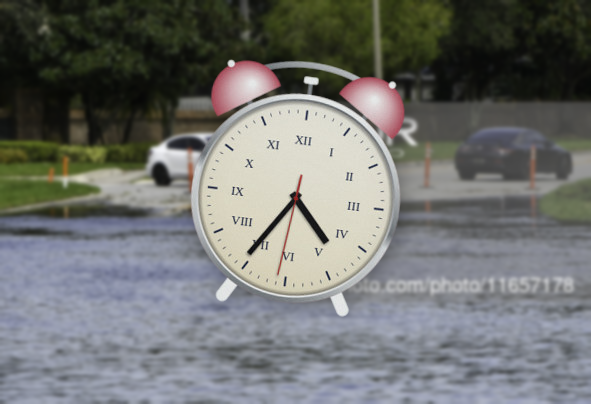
4:35:31
